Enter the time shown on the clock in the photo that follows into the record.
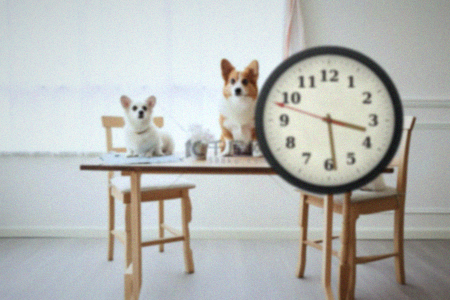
3:28:48
